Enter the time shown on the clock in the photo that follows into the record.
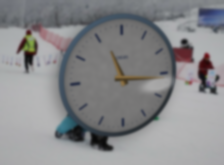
11:16
